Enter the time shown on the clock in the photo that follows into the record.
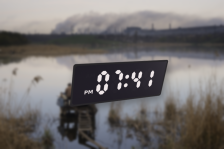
7:41
